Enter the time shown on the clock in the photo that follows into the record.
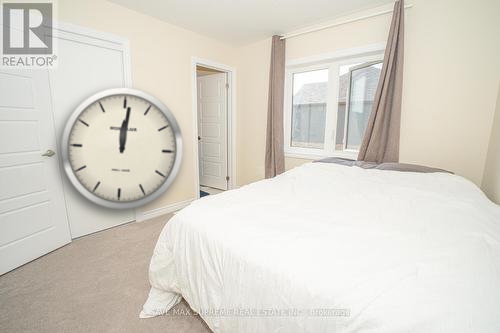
12:01
